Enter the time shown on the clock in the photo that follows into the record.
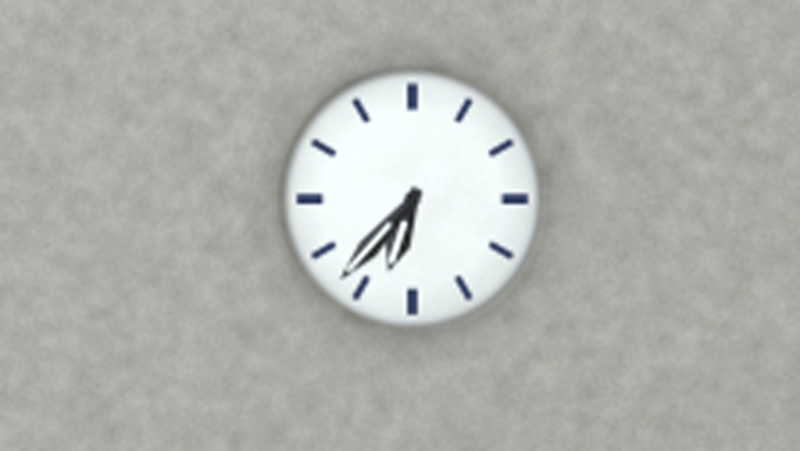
6:37
